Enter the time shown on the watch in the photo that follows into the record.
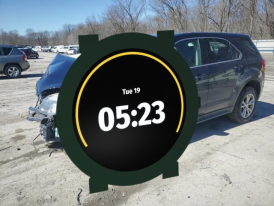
5:23
